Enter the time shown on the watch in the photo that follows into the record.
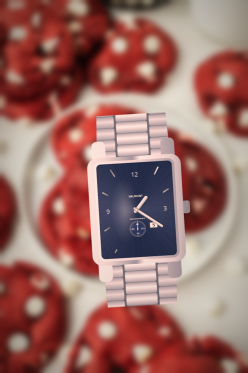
1:21
